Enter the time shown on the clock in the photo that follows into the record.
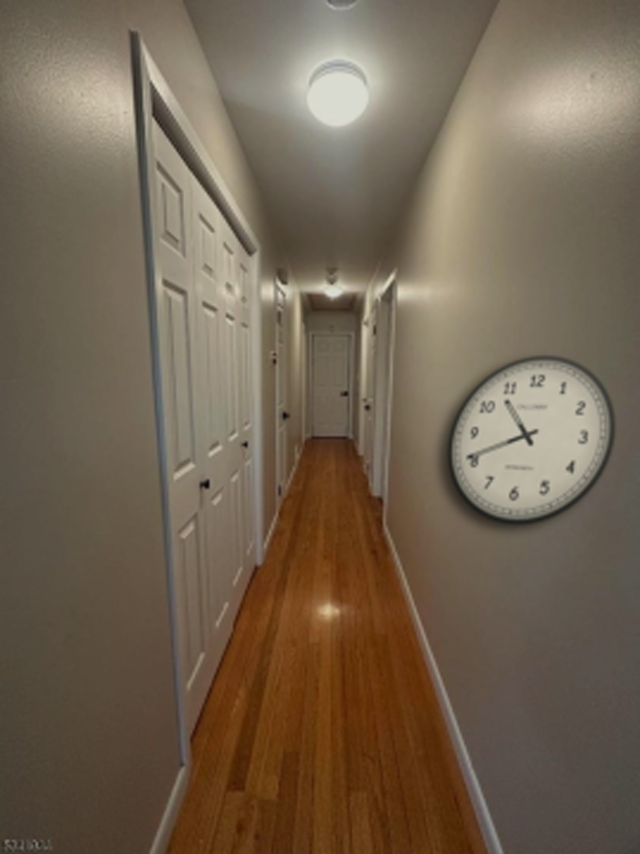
10:41
